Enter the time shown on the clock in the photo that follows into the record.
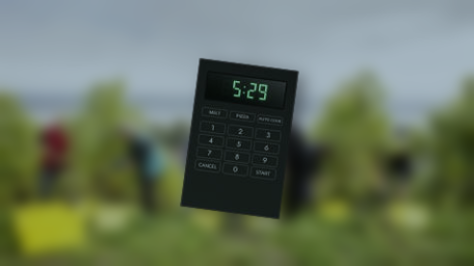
5:29
